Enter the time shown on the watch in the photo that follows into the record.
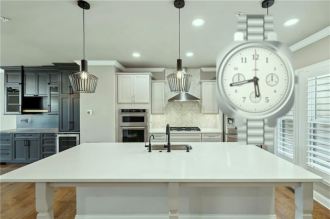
5:43
